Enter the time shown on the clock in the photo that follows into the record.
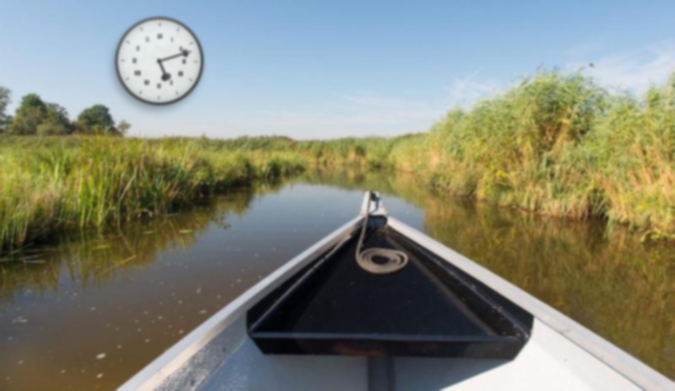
5:12
